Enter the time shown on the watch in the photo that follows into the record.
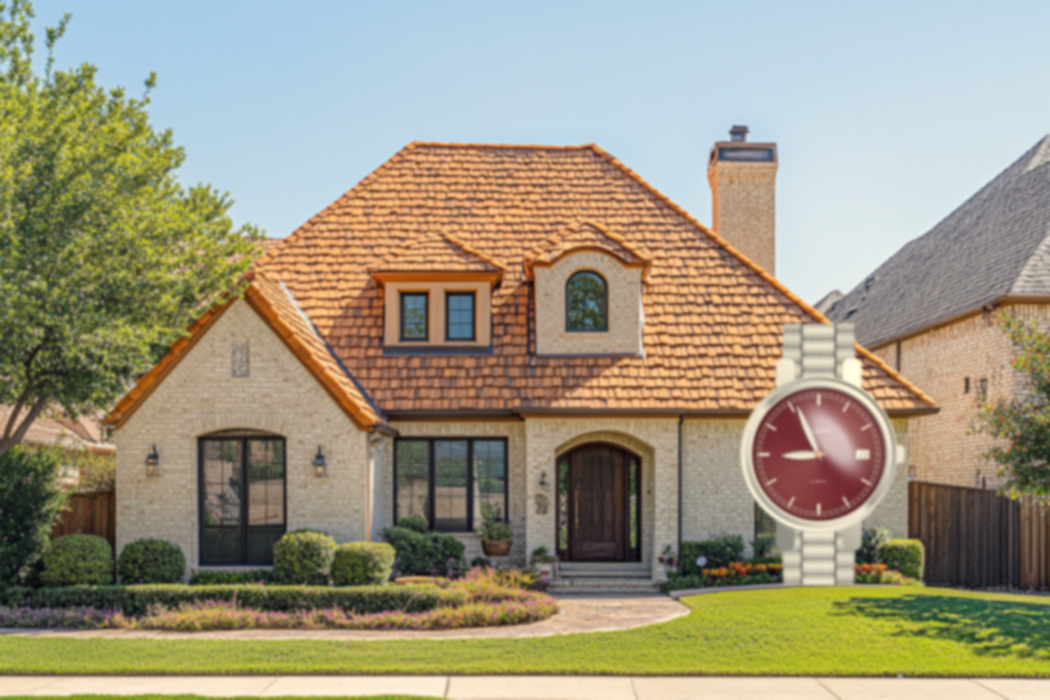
8:56
